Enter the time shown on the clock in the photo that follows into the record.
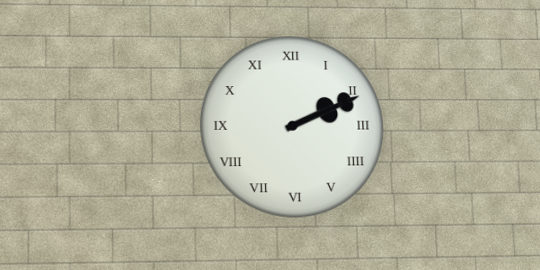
2:11
